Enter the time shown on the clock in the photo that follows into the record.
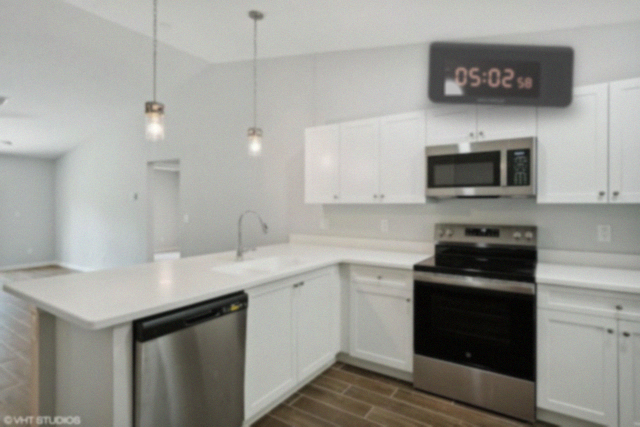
5:02
